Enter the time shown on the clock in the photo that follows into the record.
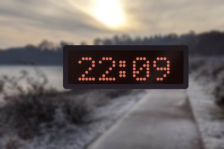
22:09
